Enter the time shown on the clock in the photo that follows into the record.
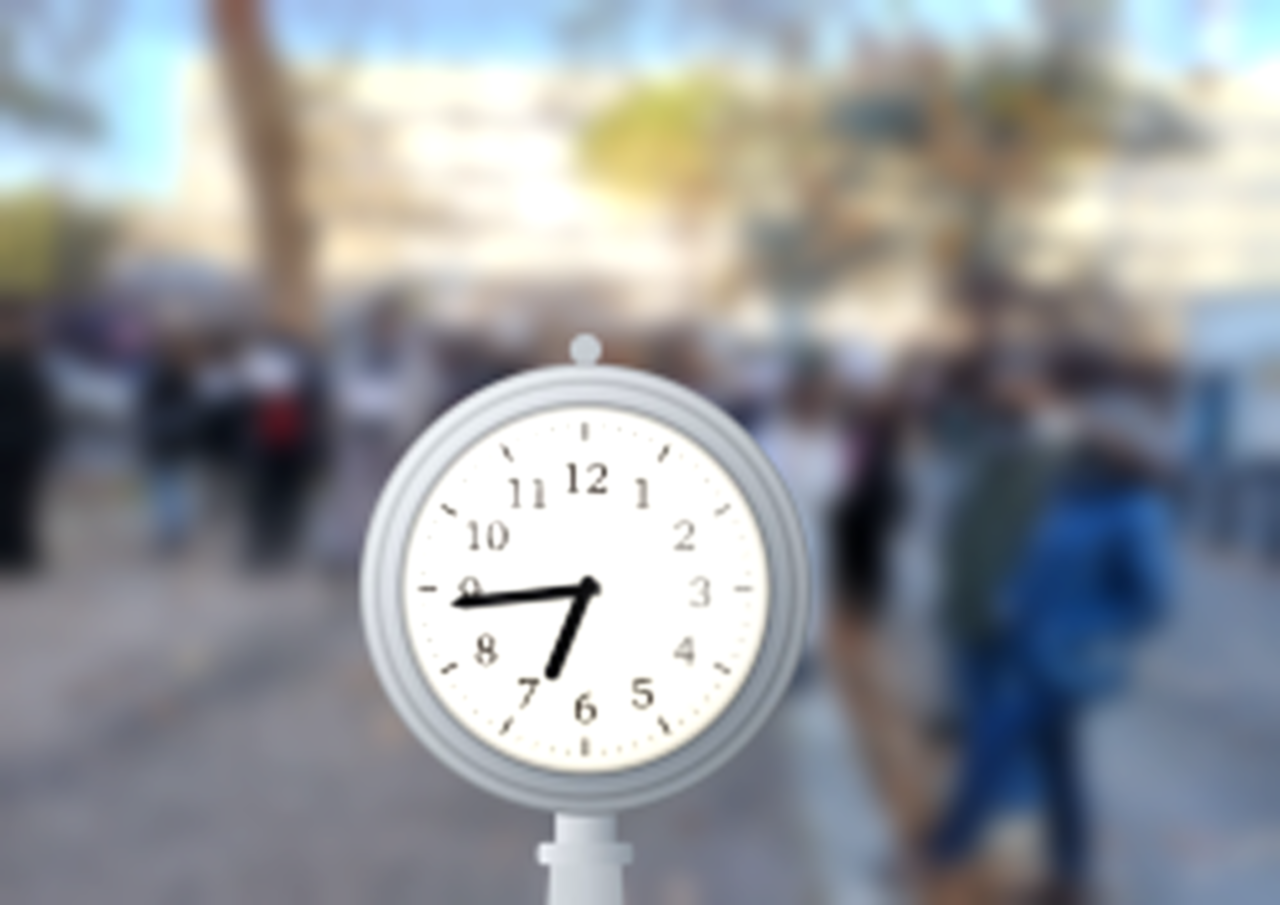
6:44
